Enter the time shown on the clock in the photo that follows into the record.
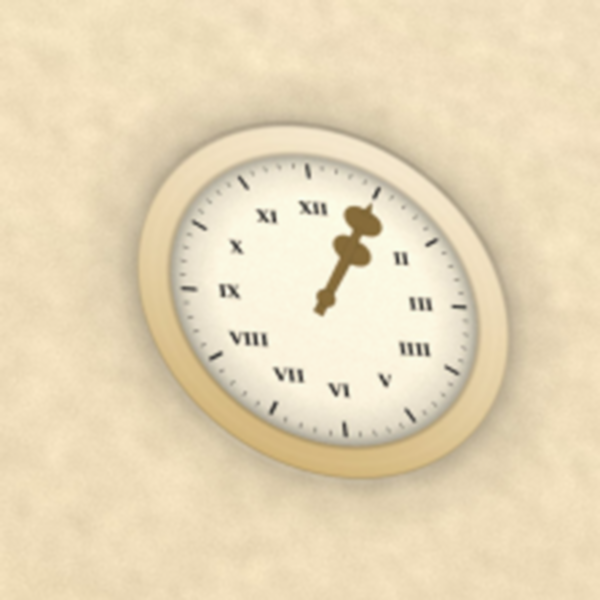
1:05
